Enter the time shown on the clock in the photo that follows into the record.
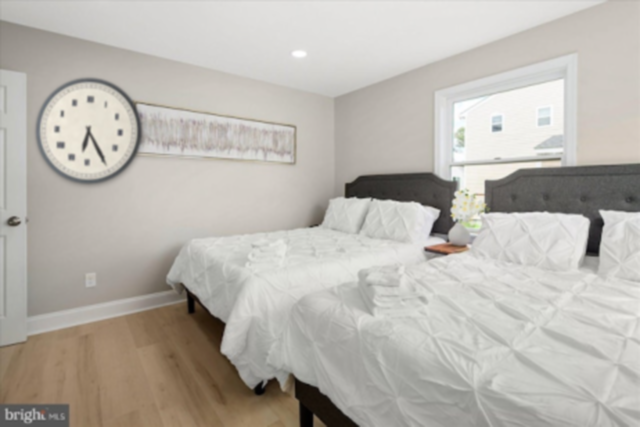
6:25
